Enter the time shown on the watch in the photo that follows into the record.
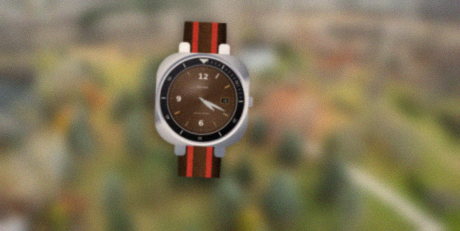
4:19
